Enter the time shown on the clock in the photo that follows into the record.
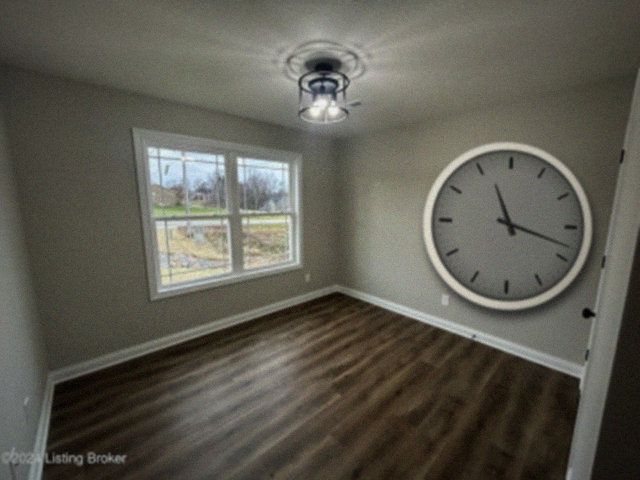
11:18
